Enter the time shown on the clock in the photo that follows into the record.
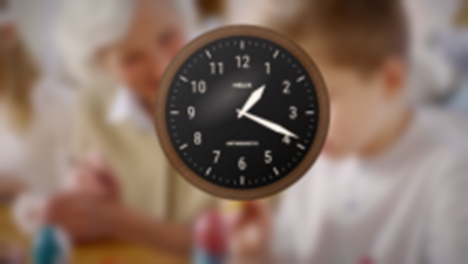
1:19
